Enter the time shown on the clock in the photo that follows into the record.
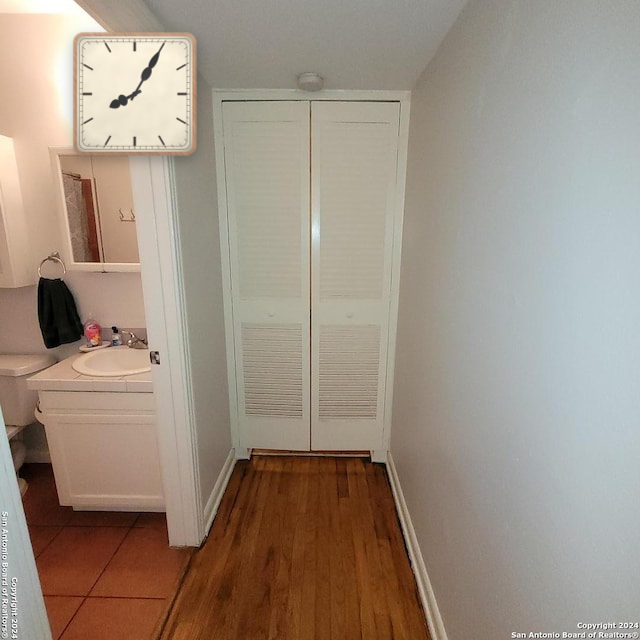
8:05
